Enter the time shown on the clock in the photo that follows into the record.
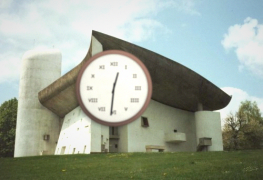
12:31
